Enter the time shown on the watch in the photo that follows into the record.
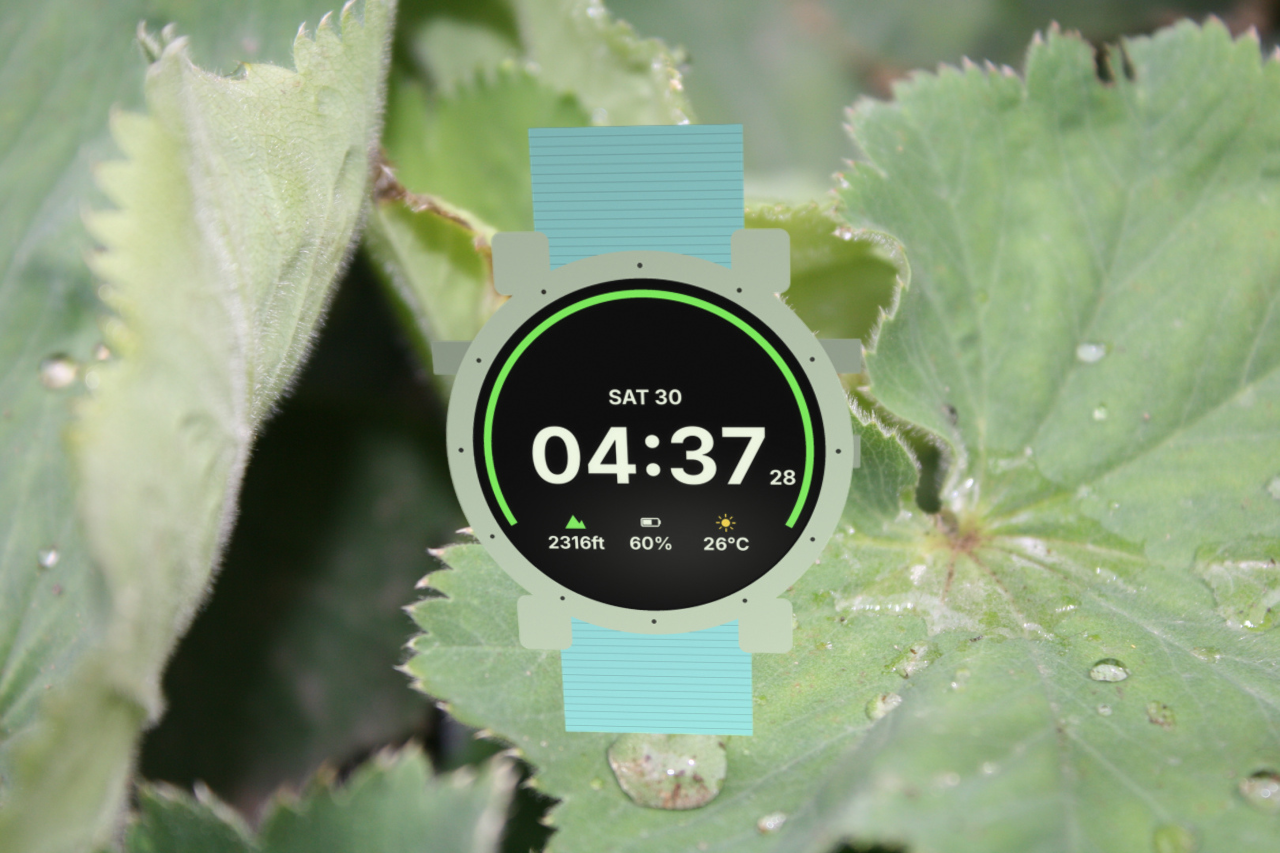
4:37:28
